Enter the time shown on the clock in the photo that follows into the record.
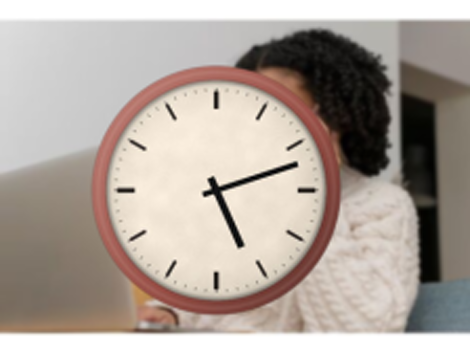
5:12
